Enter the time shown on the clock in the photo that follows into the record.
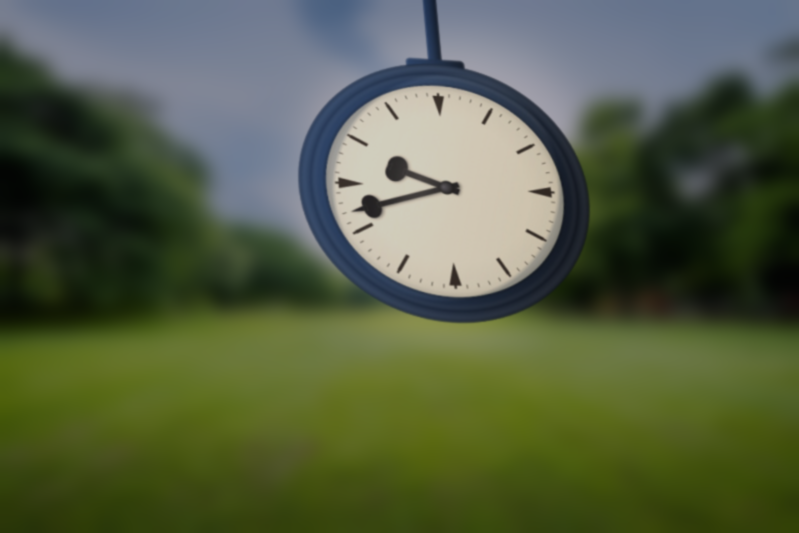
9:42
